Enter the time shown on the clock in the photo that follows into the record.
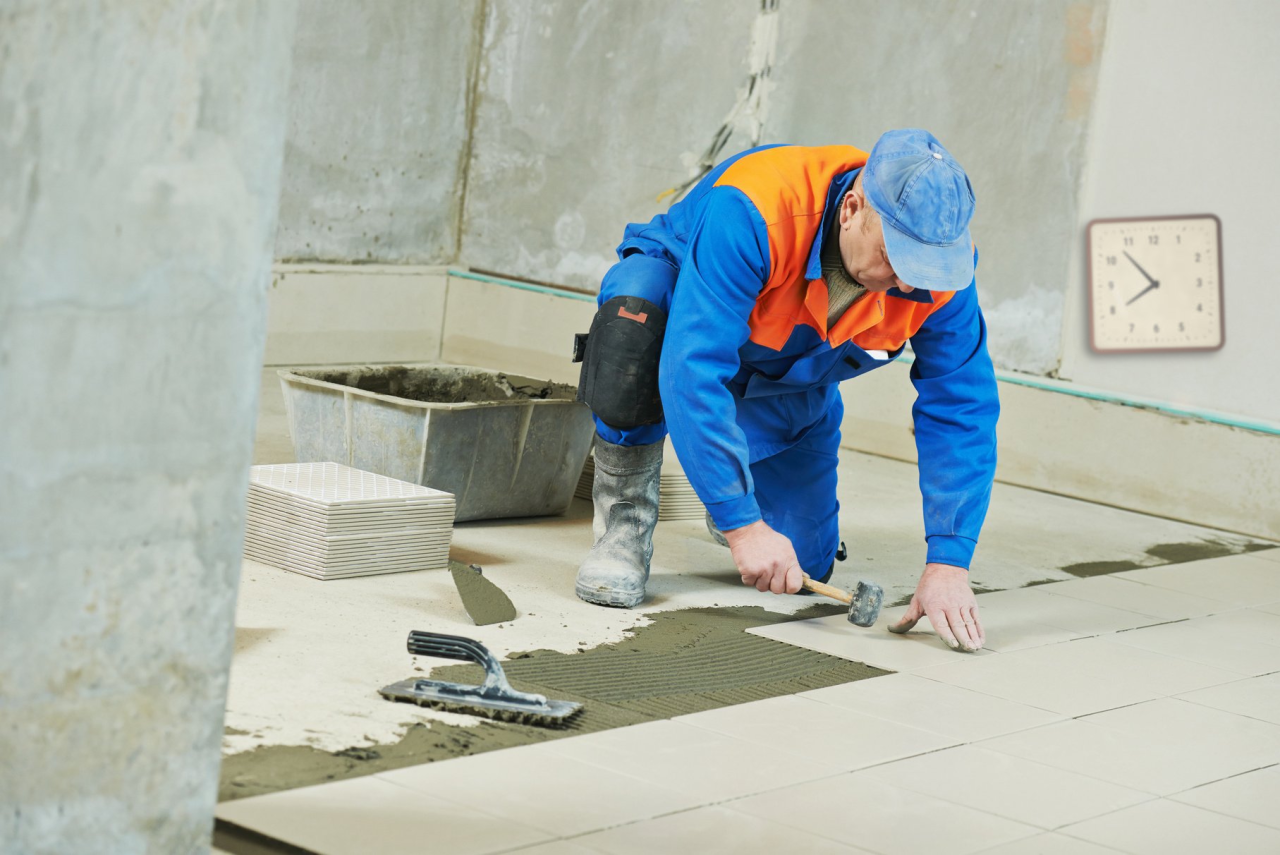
7:53
